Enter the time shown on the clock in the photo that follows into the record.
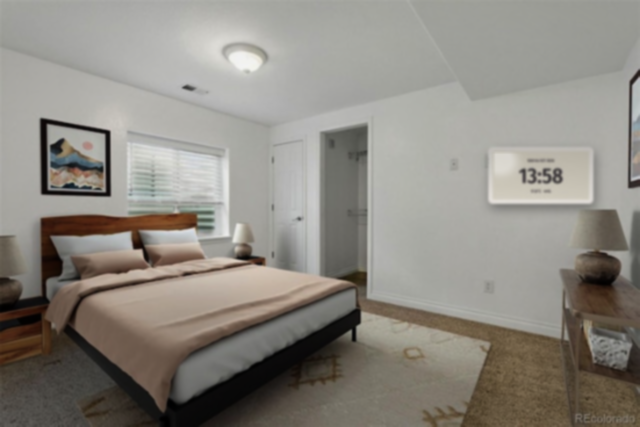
13:58
